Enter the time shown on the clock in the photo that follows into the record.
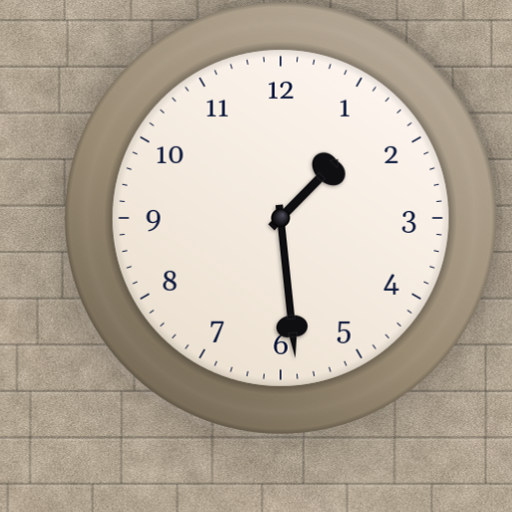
1:29
